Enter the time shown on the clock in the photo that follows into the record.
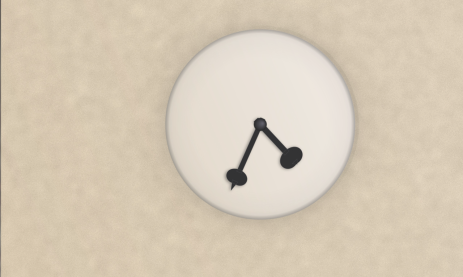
4:34
